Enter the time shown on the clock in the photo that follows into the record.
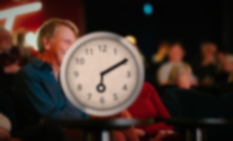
6:10
